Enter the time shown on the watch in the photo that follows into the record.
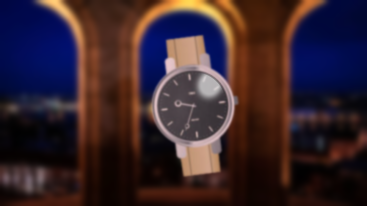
9:34
